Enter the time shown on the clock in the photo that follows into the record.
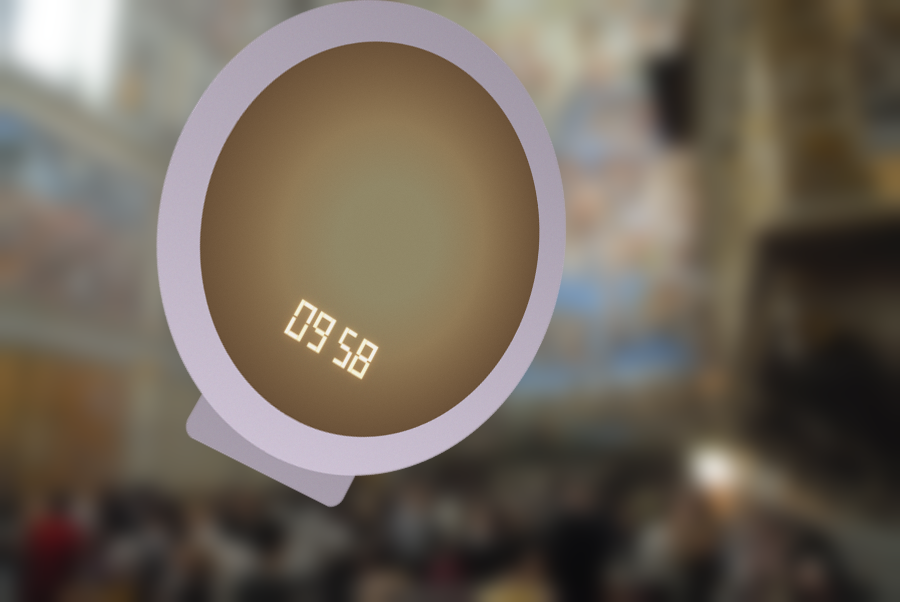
9:58
